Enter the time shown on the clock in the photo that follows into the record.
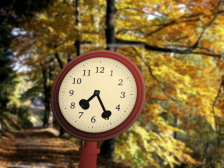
7:25
